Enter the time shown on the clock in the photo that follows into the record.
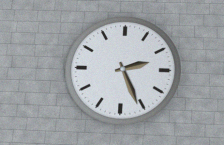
2:26
